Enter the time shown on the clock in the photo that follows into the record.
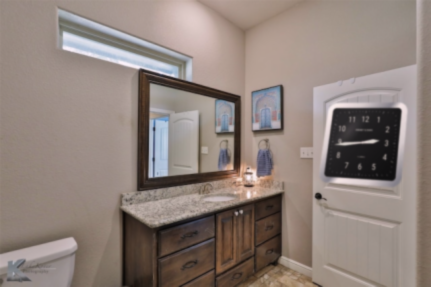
2:44
